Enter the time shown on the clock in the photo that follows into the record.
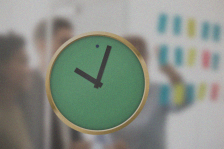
10:03
